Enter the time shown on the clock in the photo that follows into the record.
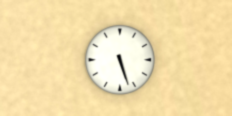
5:27
